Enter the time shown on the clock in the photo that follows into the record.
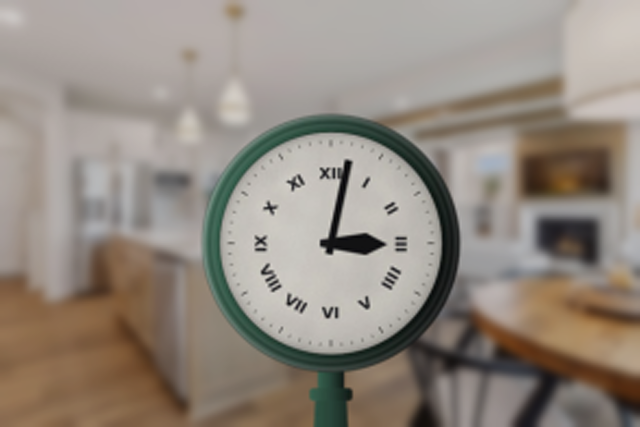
3:02
